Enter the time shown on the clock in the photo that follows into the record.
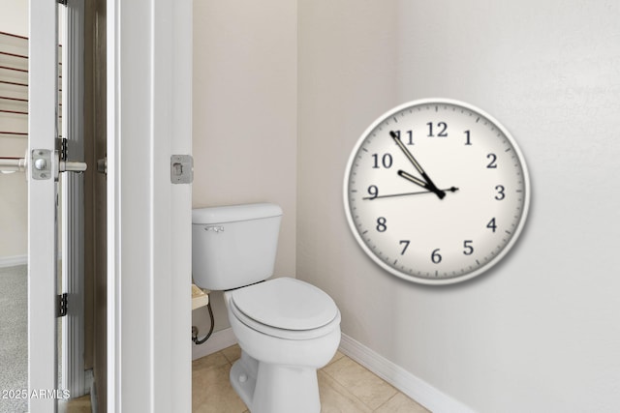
9:53:44
